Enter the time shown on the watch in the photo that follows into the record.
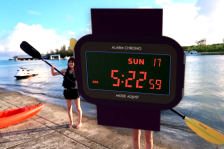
5:22:59
